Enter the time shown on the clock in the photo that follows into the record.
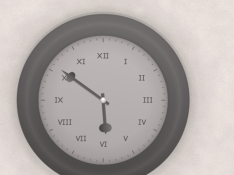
5:51
